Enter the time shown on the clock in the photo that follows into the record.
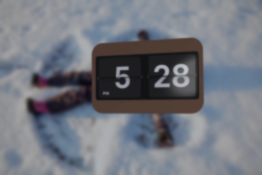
5:28
